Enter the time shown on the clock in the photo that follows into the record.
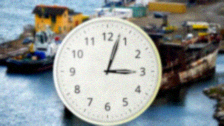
3:03
